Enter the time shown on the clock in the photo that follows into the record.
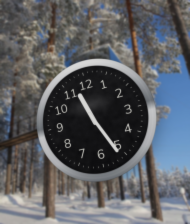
11:26
